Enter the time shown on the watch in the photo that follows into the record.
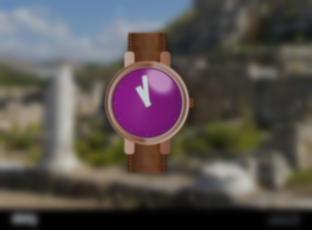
10:59
